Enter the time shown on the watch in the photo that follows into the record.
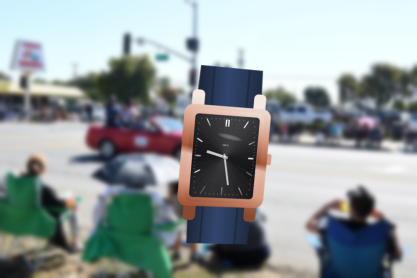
9:28
